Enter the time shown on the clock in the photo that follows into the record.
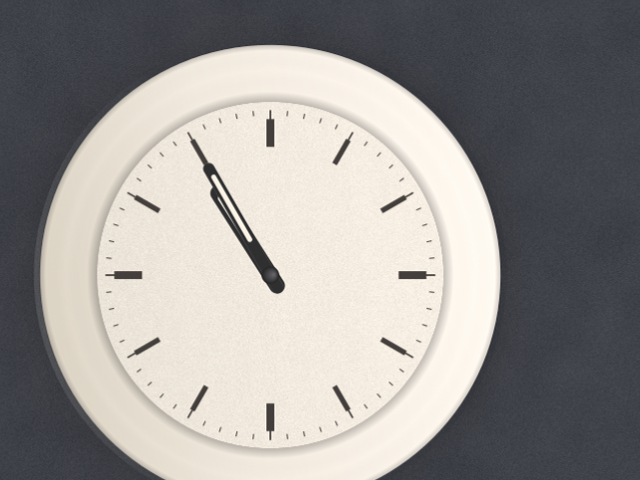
10:55
